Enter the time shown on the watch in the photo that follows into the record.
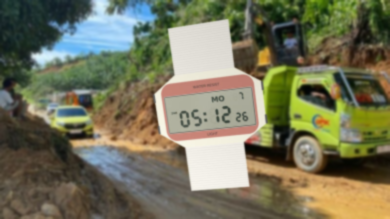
5:12
